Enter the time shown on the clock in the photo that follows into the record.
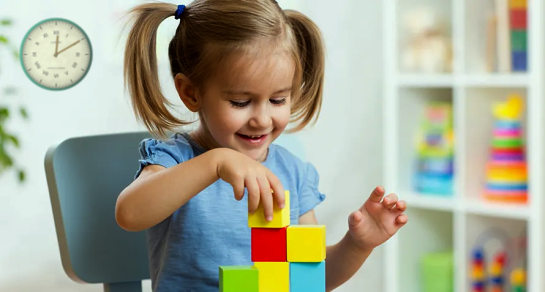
12:10
